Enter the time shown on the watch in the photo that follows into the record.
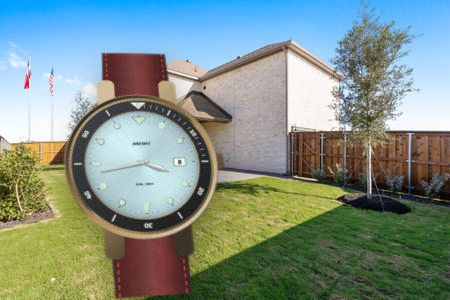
3:43
